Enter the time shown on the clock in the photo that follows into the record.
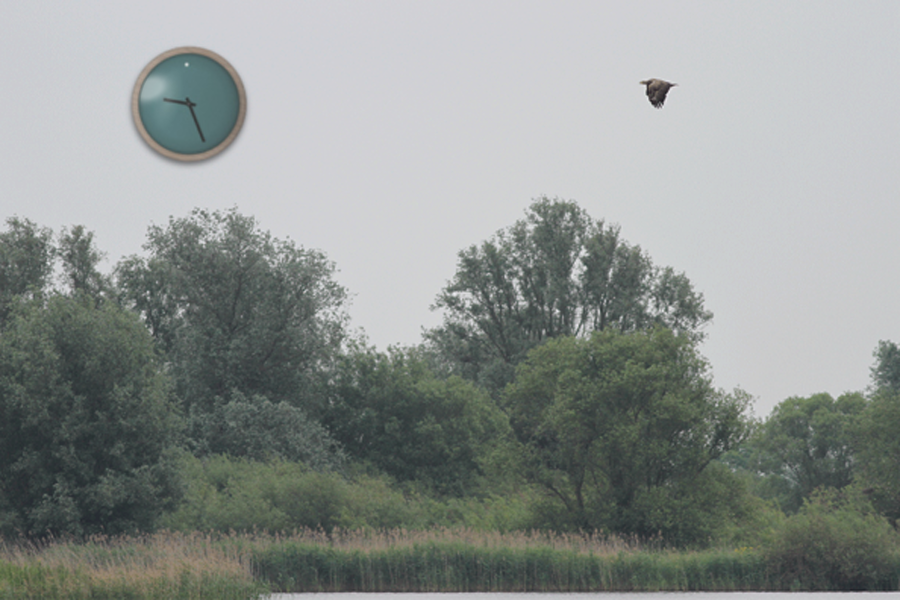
9:27
